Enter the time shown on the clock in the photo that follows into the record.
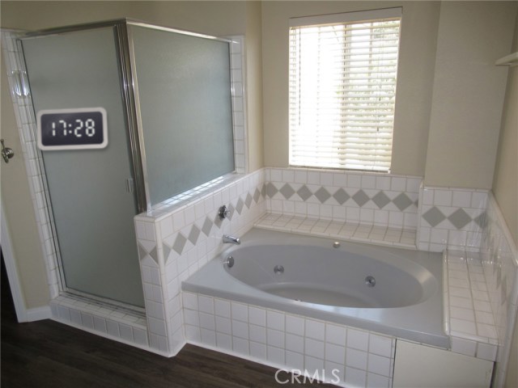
17:28
